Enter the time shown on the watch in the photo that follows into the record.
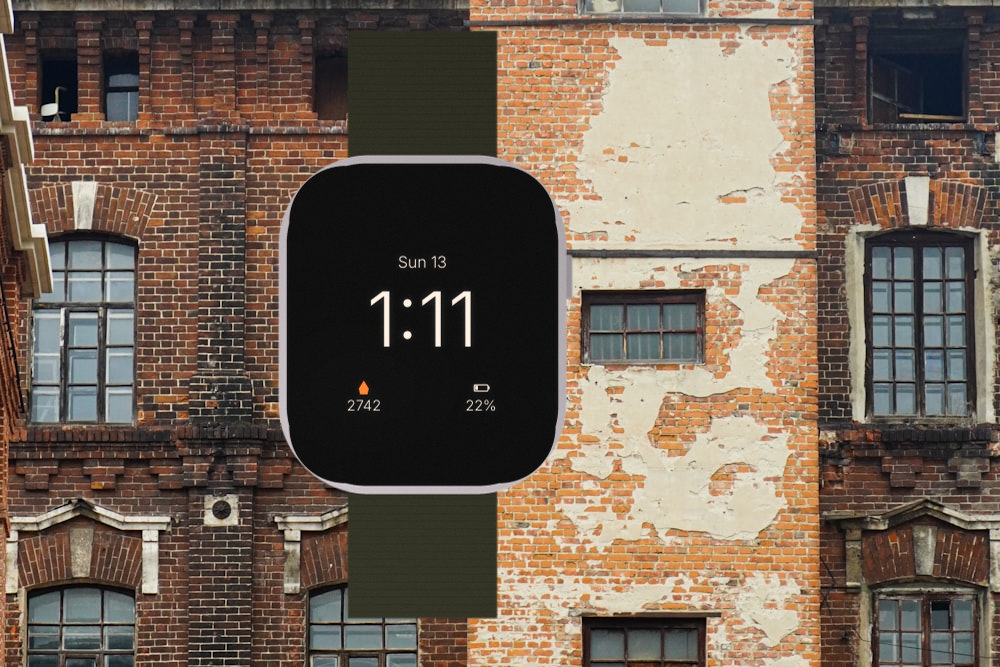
1:11
